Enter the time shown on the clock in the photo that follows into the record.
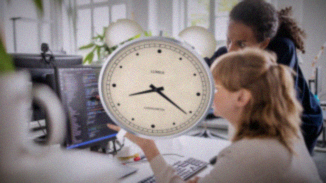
8:21
